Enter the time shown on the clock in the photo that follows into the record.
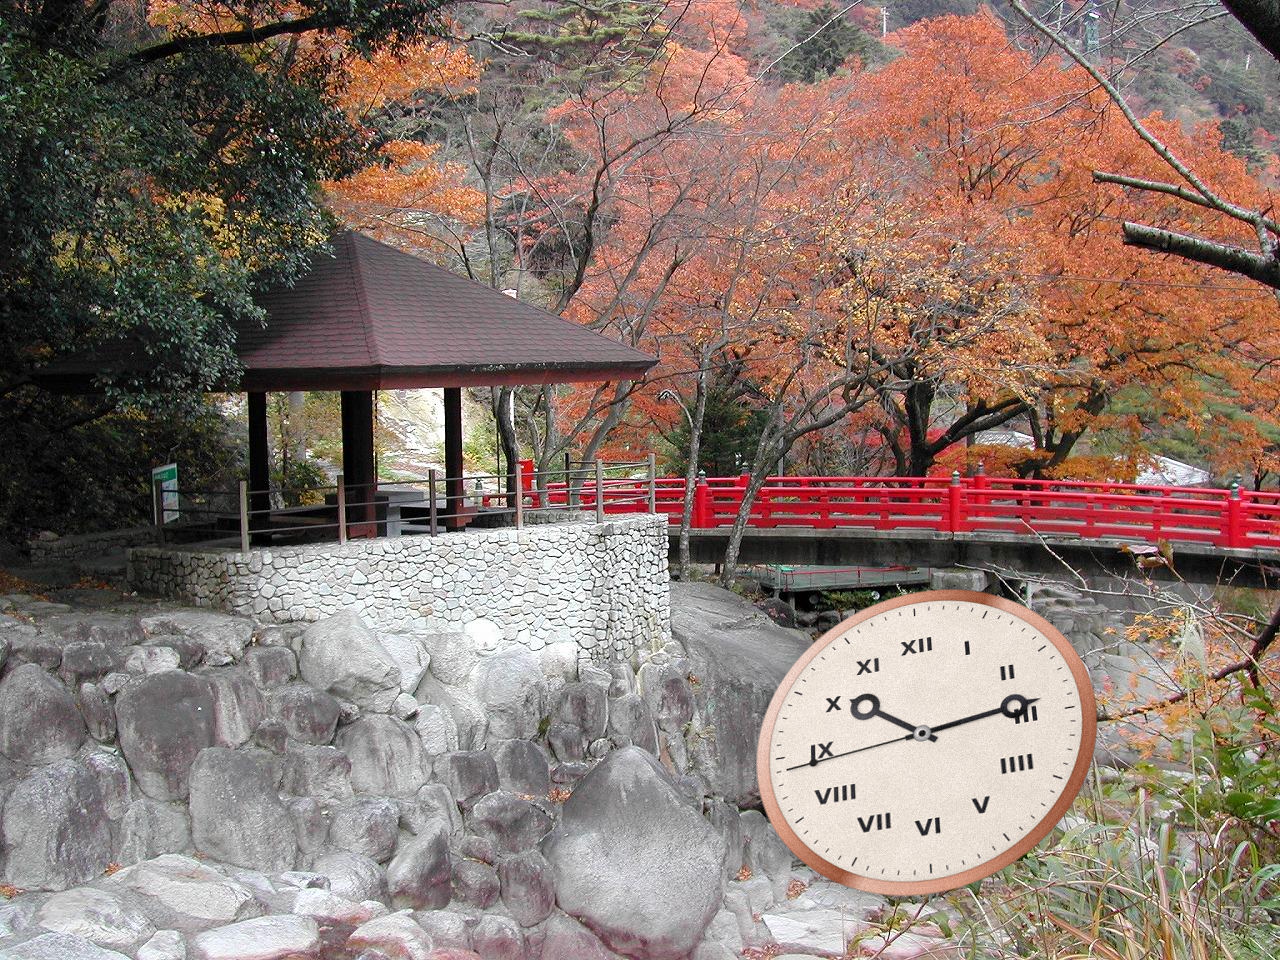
10:13:44
